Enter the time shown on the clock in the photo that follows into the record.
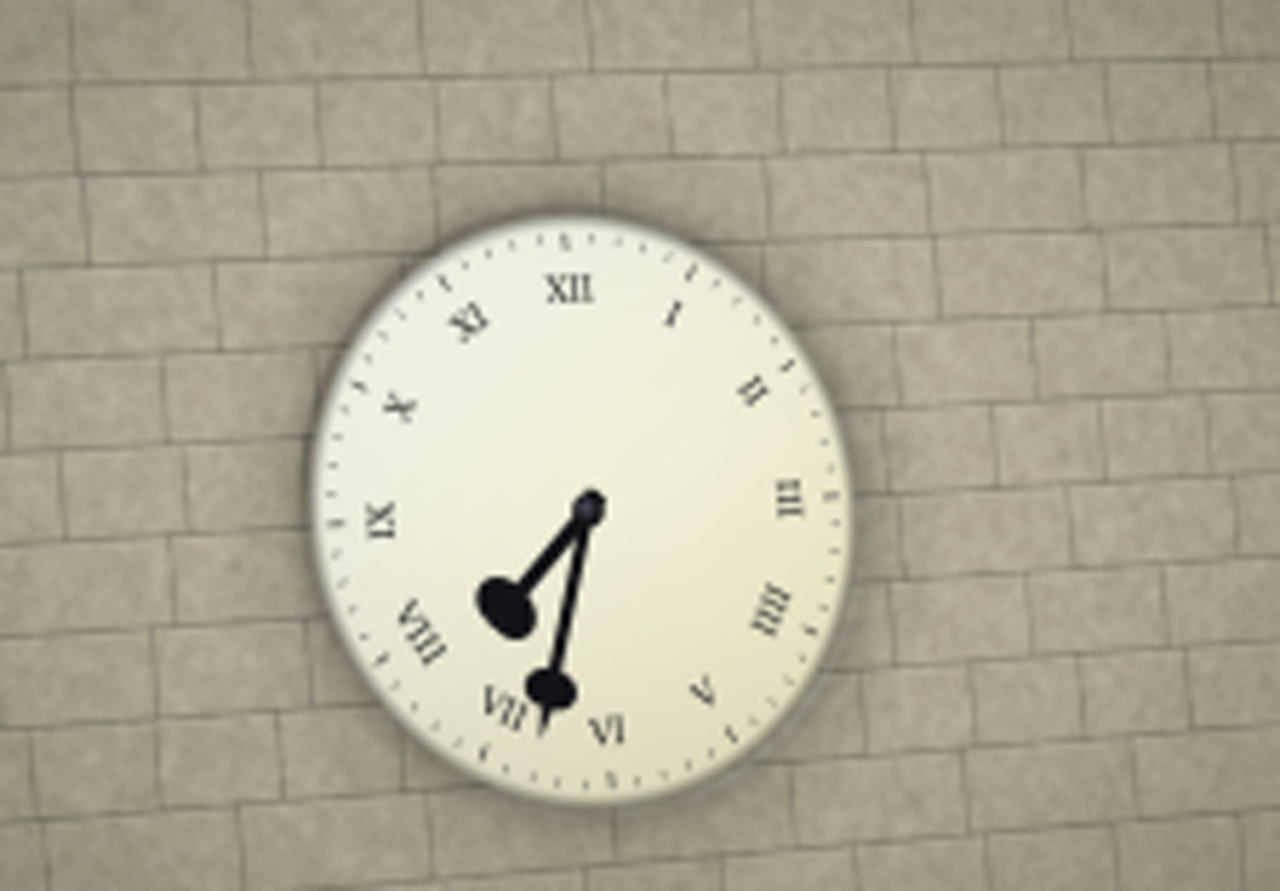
7:33
